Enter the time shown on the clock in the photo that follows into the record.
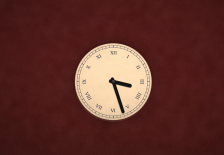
3:27
